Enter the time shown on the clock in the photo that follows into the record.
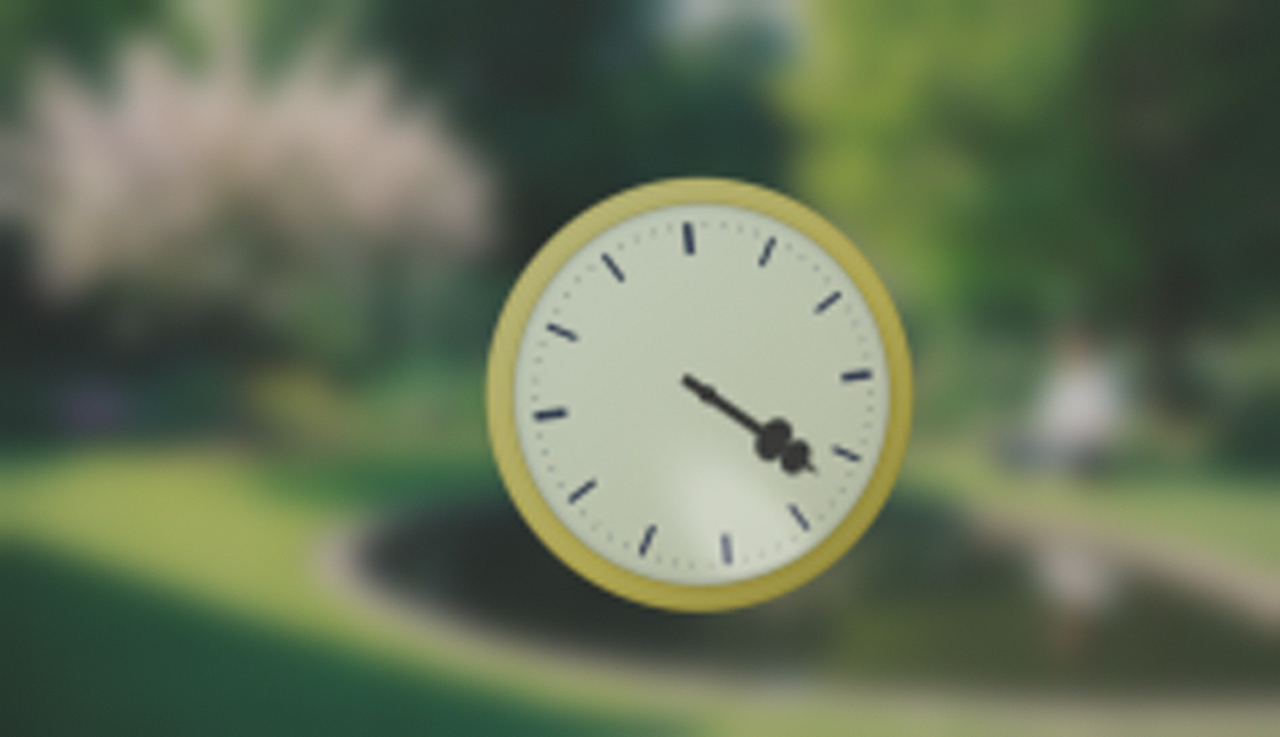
4:22
